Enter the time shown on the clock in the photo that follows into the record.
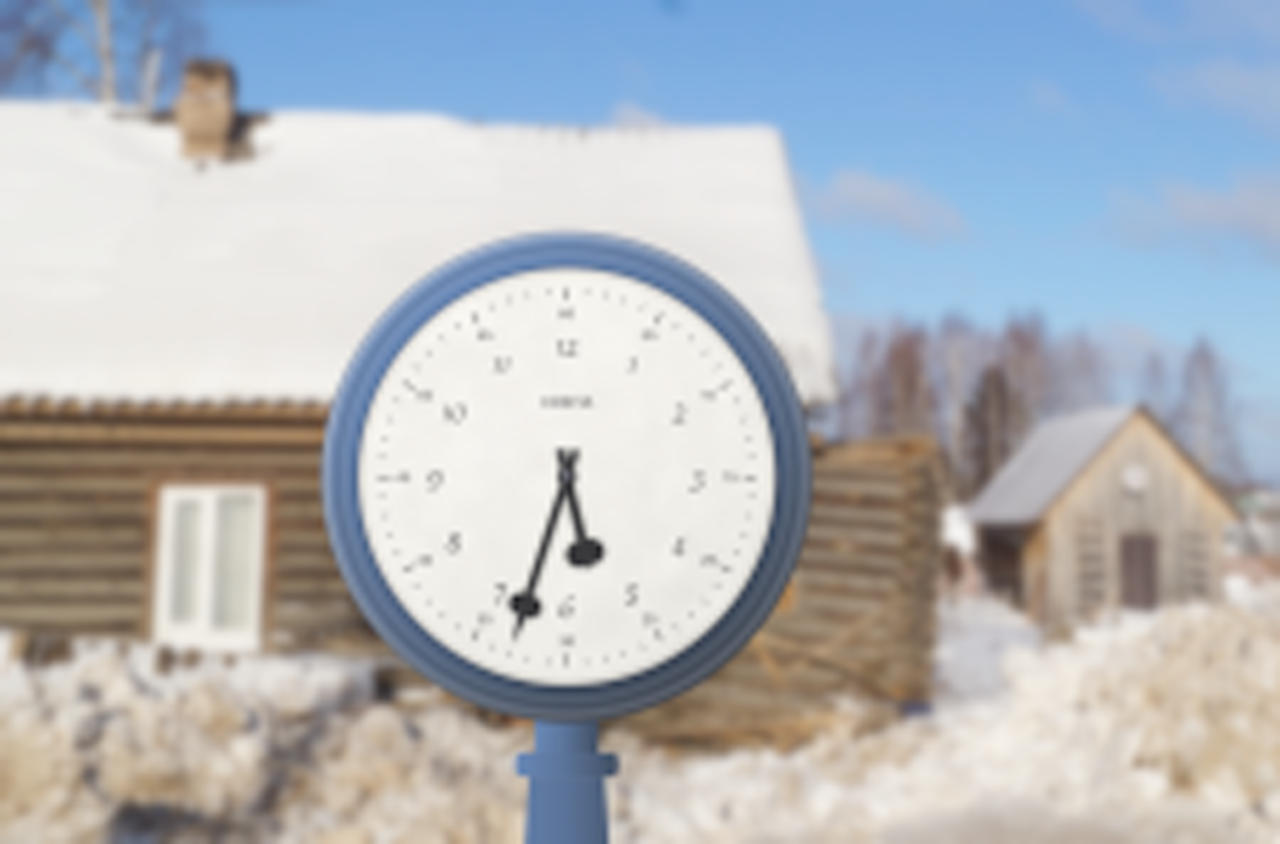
5:33
